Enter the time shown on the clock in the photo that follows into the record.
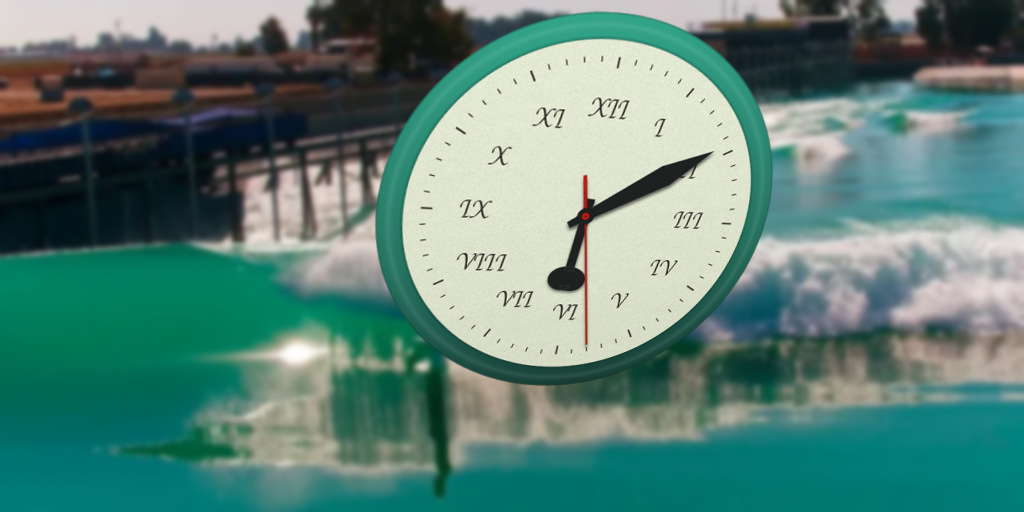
6:09:28
